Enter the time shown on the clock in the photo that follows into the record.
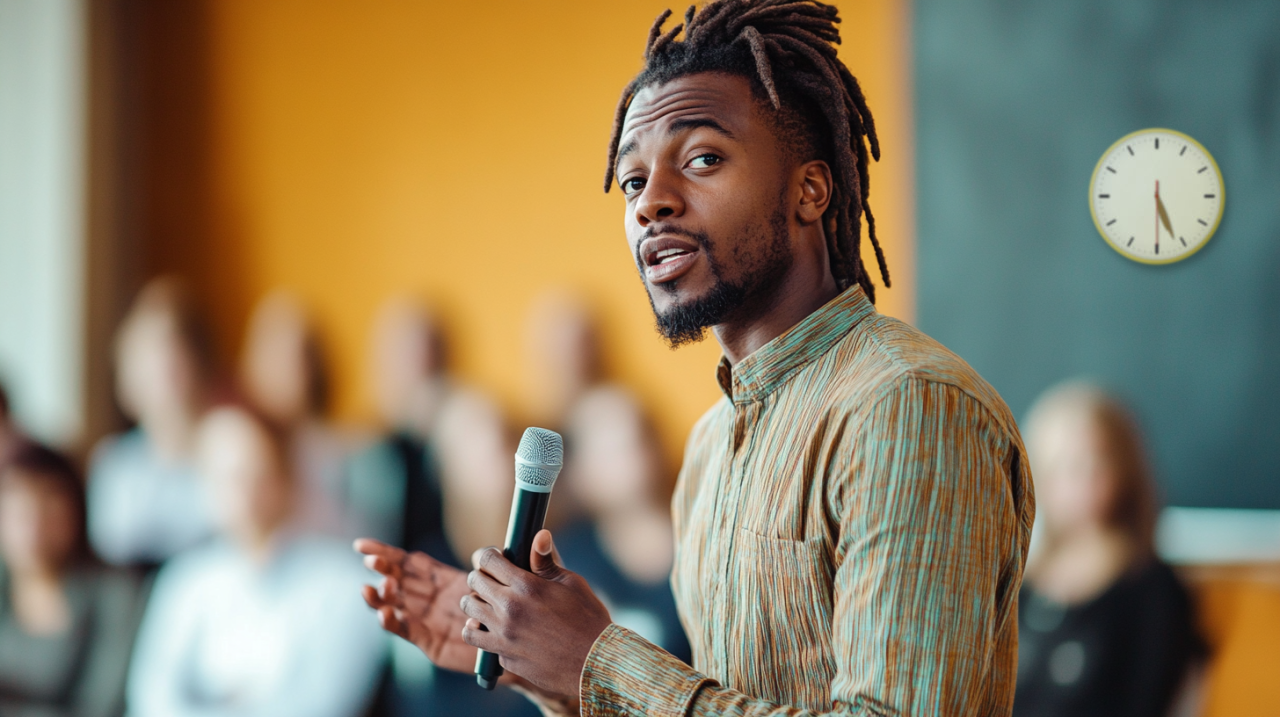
5:26:30
